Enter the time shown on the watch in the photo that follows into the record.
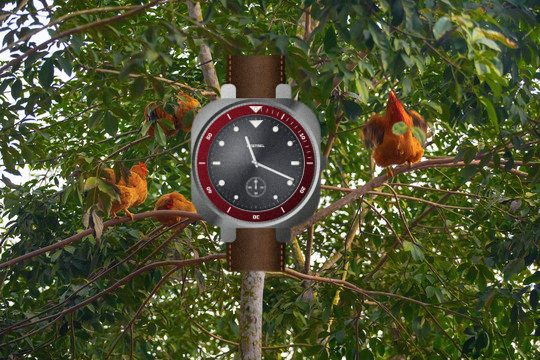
11:19
